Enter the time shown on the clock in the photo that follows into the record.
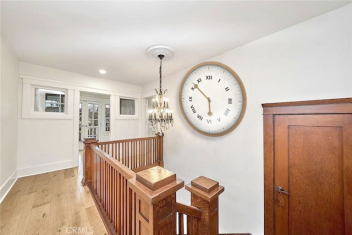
5:52
